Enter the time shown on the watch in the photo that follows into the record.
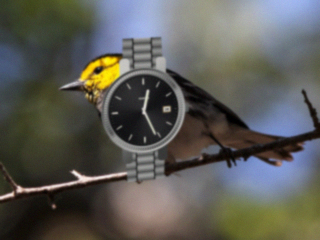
12:26
